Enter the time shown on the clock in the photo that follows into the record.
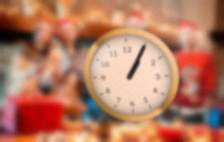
1:05
